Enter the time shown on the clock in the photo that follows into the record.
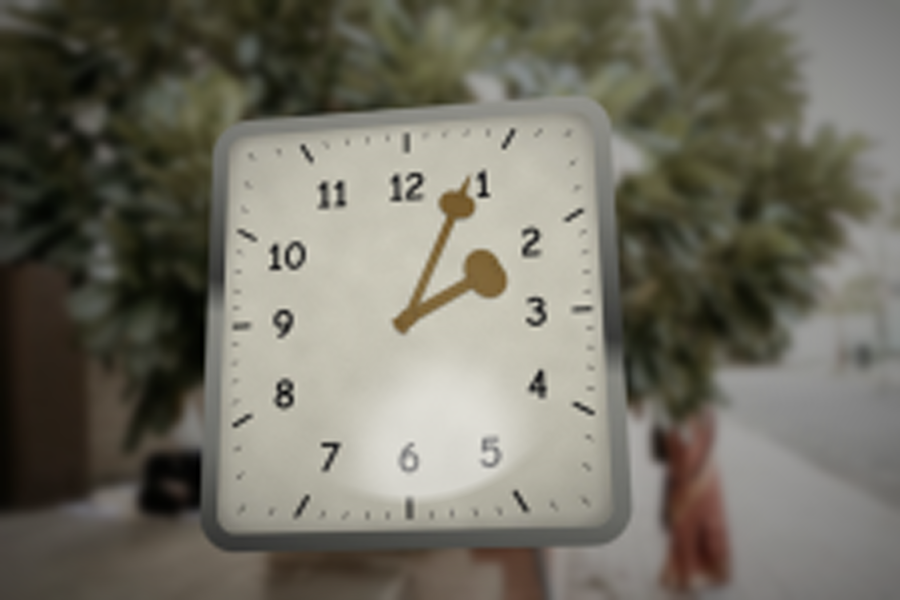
2:04
